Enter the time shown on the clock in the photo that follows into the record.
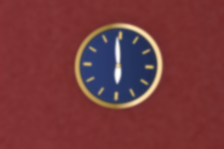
5:59
